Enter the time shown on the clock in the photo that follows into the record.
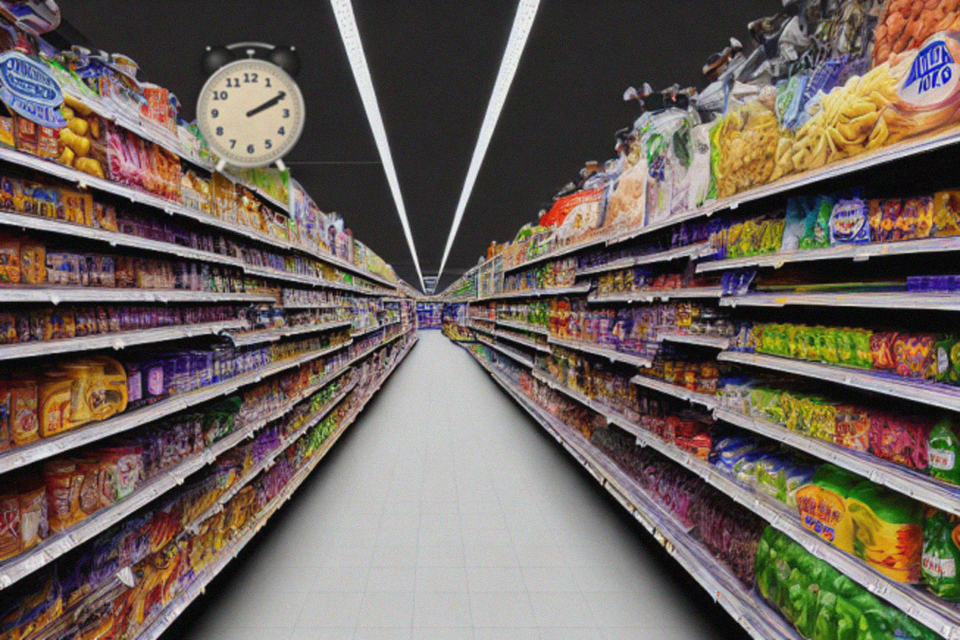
2:10
